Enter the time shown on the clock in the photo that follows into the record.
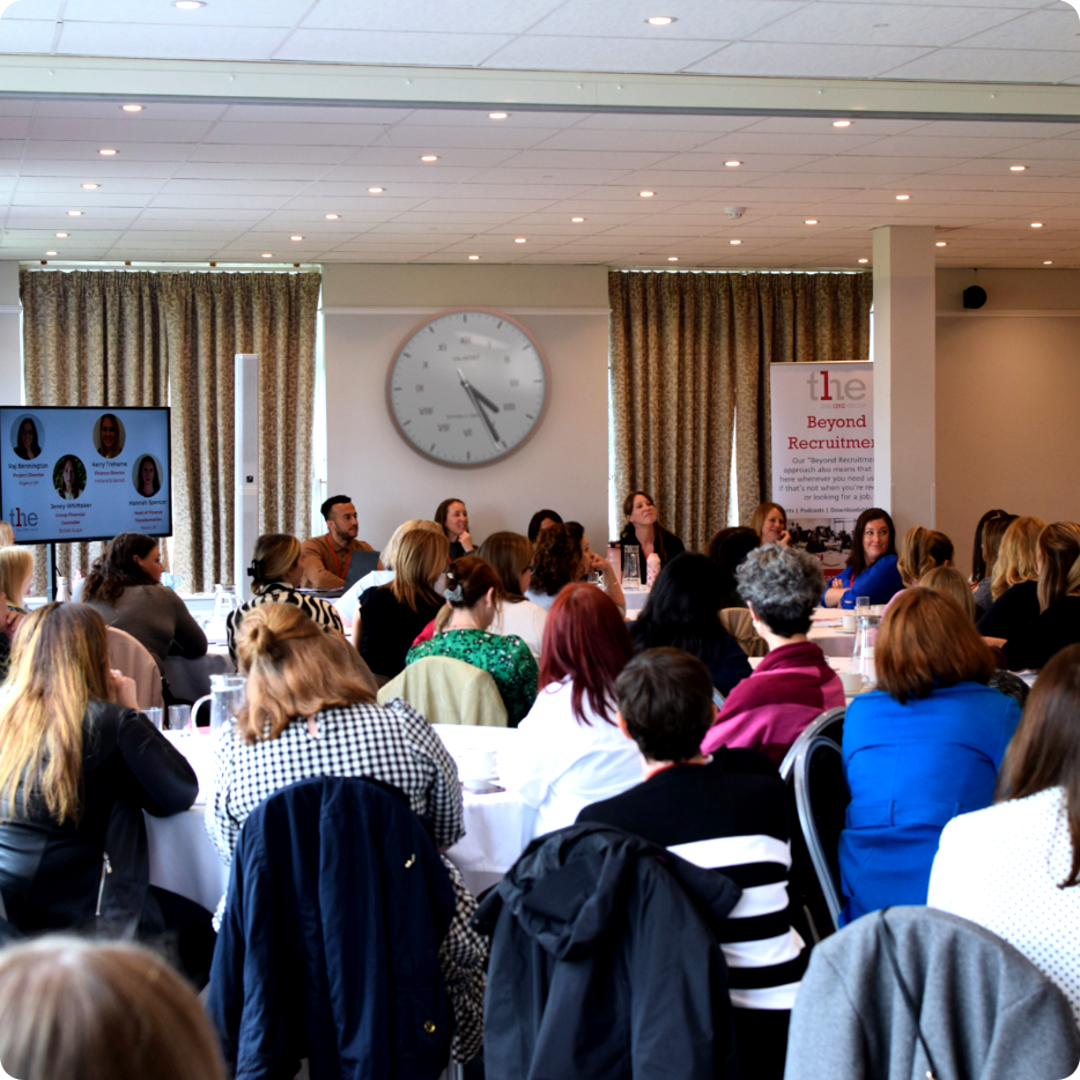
4:25:26
